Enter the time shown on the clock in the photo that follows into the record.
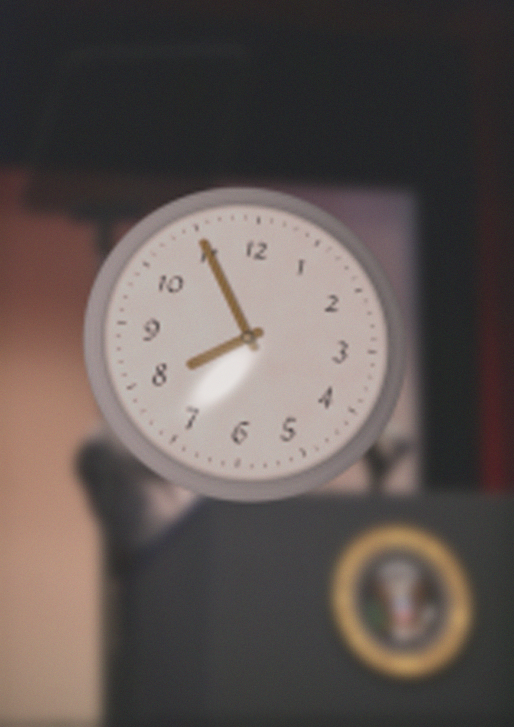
7:55
